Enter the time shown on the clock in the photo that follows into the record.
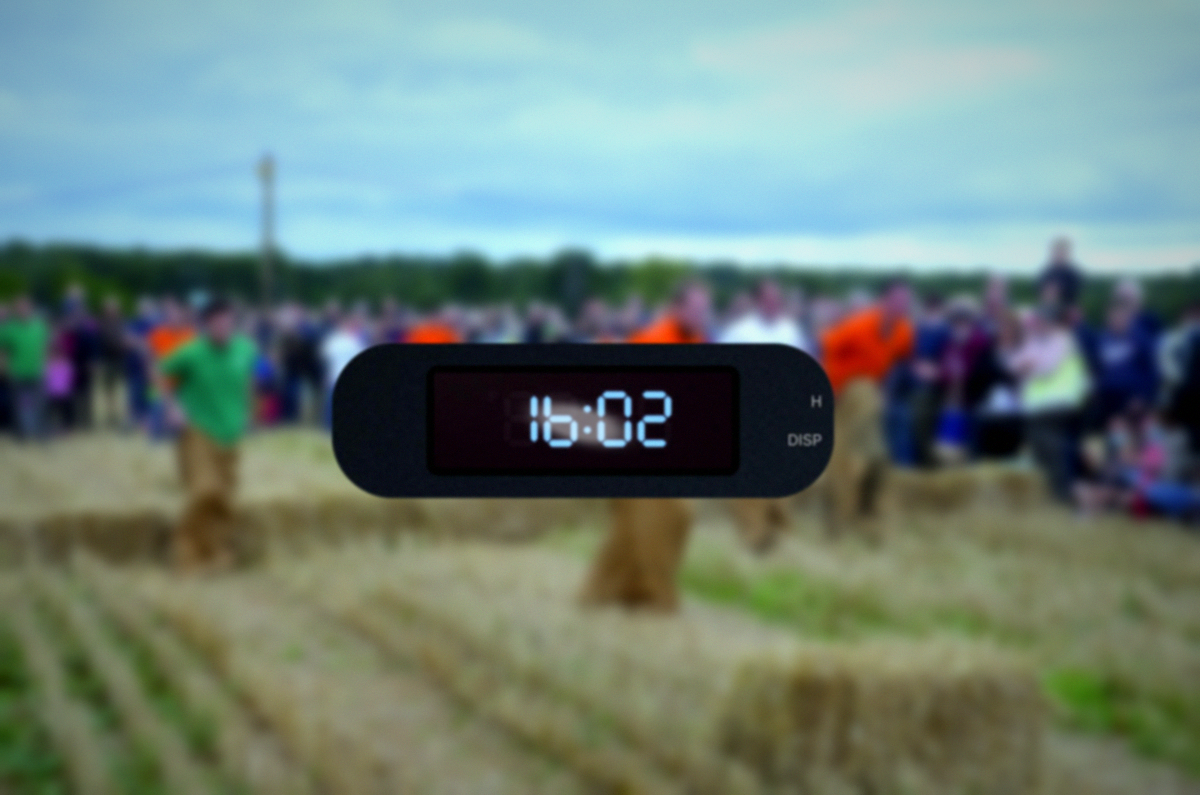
16:02
